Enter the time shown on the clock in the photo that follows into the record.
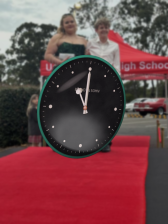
11:00
